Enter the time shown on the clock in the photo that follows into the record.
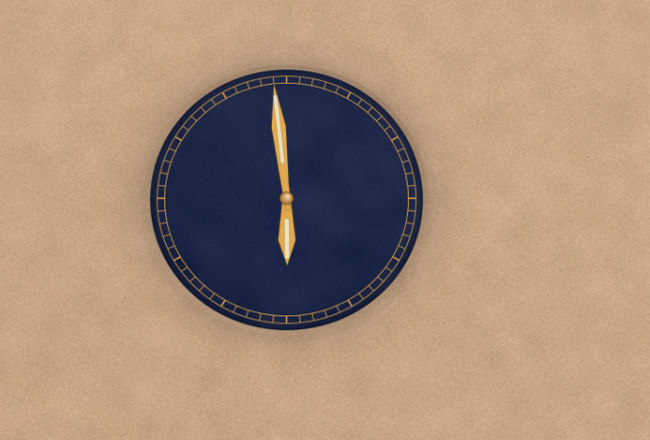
5:59
